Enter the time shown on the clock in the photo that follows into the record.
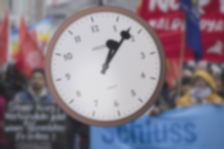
1:08
